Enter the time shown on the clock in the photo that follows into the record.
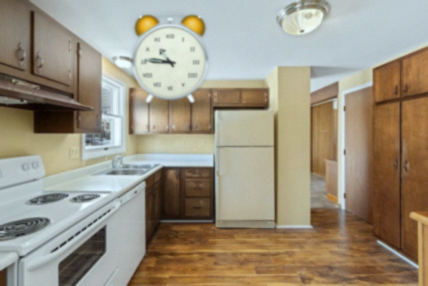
10:46
